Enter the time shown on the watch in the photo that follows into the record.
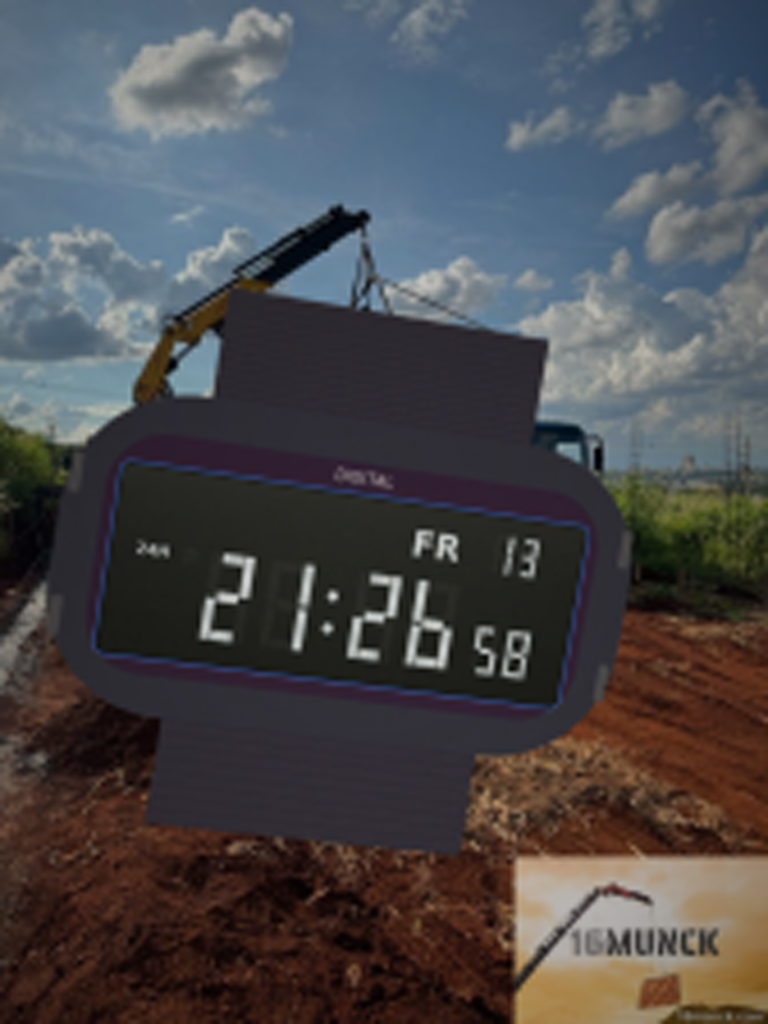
21:26:58
